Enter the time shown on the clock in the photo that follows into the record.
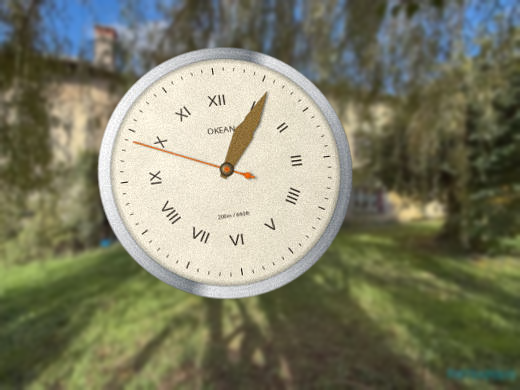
1:05:49
